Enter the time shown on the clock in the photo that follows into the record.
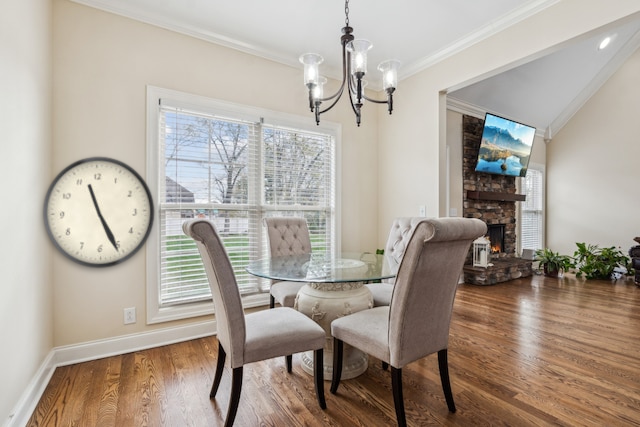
11:26
